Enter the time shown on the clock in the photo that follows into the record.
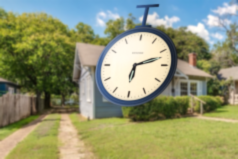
6:12
